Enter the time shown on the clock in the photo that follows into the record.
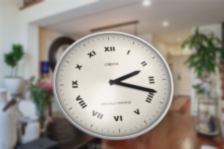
2:18
